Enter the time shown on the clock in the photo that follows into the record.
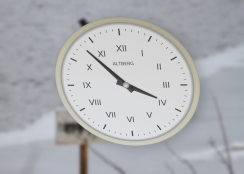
3:53
